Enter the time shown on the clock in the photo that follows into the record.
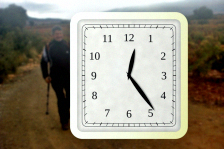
12:24
